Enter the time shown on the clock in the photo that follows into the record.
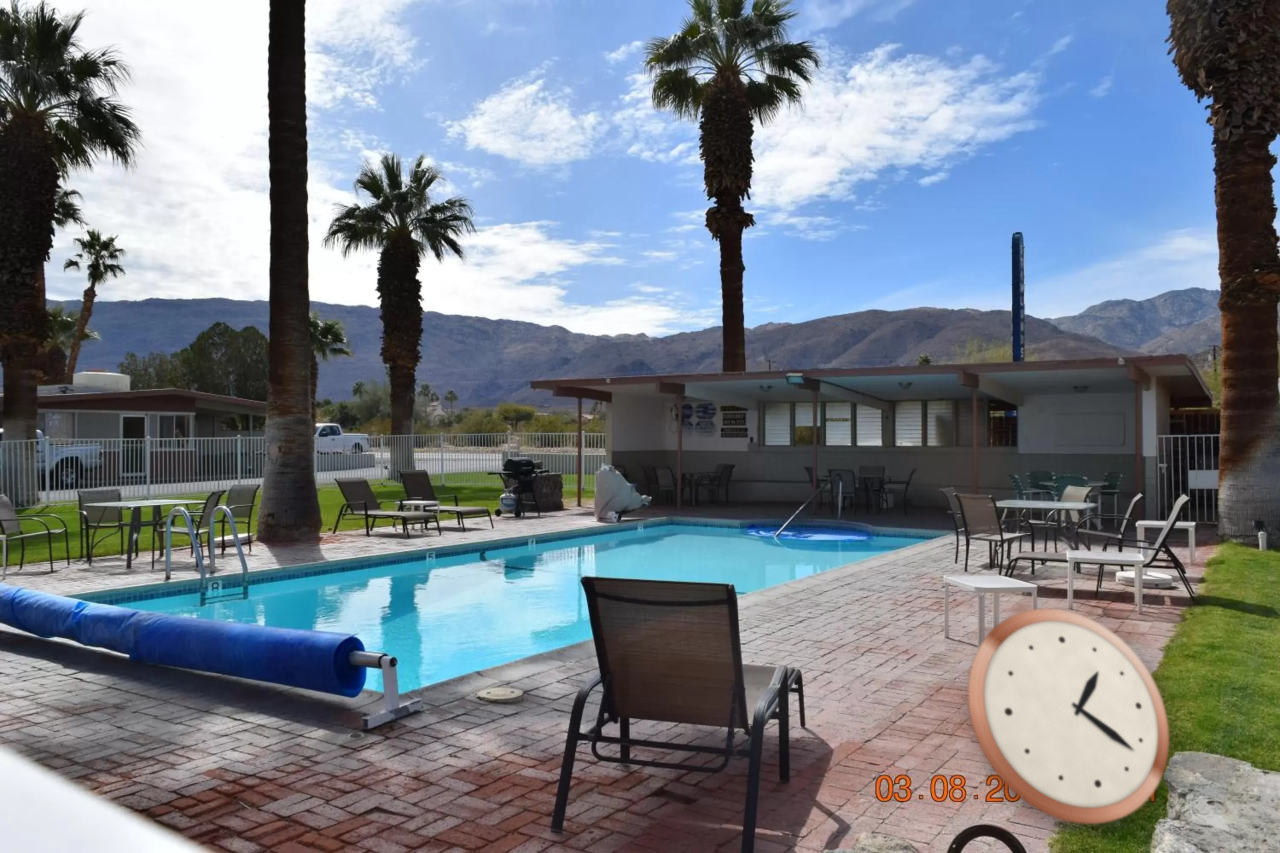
1:22
